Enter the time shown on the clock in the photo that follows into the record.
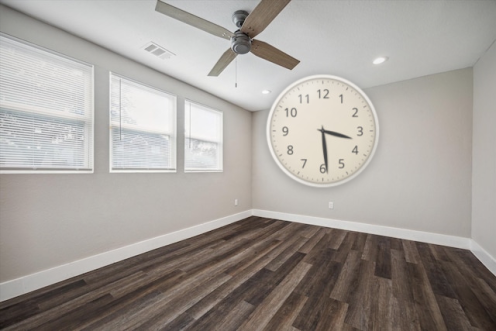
3:29
